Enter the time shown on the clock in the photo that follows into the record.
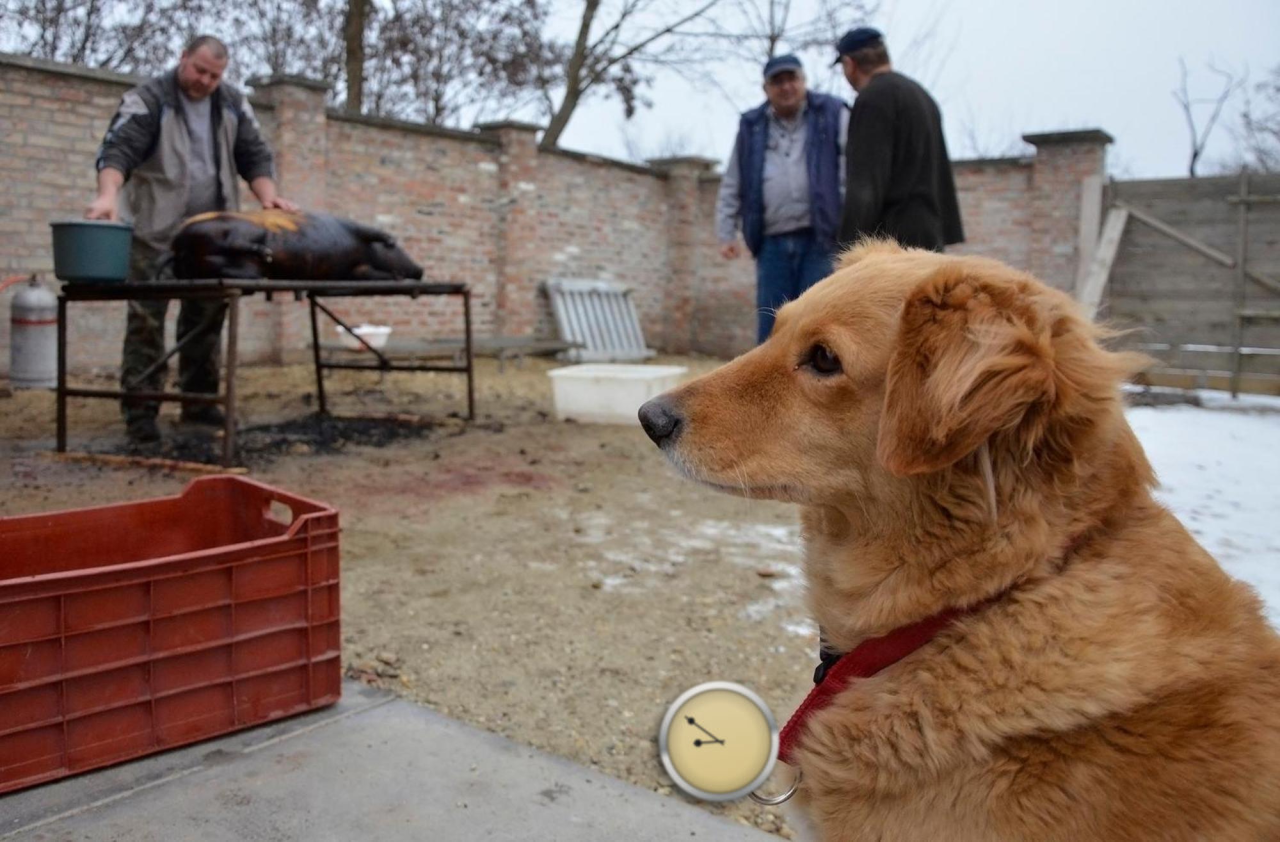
8:51
